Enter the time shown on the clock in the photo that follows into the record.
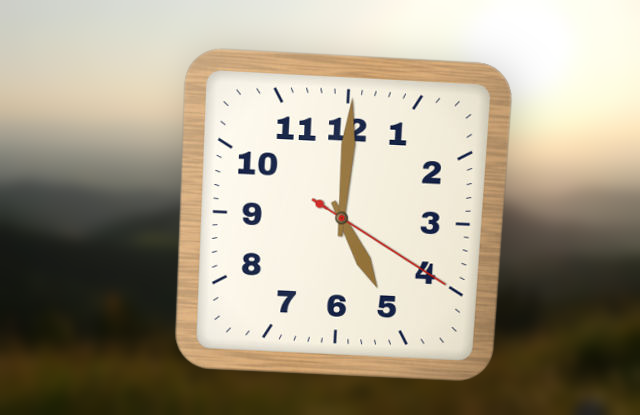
5:00:20
